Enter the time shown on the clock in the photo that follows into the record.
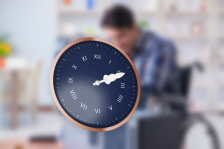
2:11
